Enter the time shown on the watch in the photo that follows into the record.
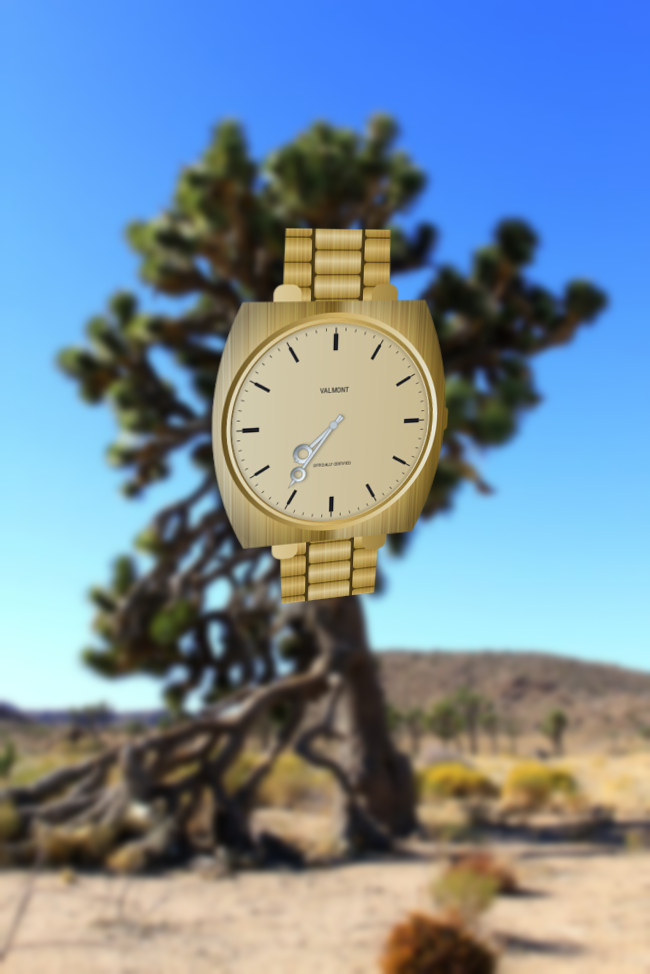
7:36
